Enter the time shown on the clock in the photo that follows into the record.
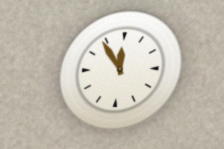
11:54
